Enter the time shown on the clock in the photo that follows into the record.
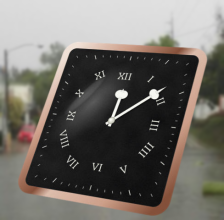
12:08
